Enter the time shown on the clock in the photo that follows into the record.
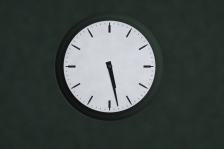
5:28
